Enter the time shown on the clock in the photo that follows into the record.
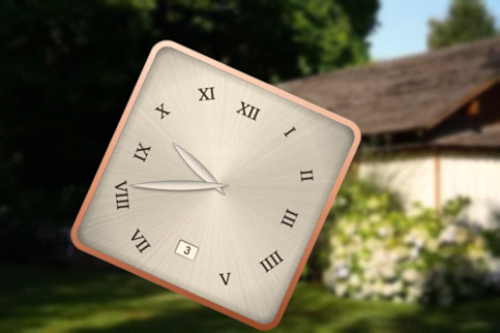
9:41
